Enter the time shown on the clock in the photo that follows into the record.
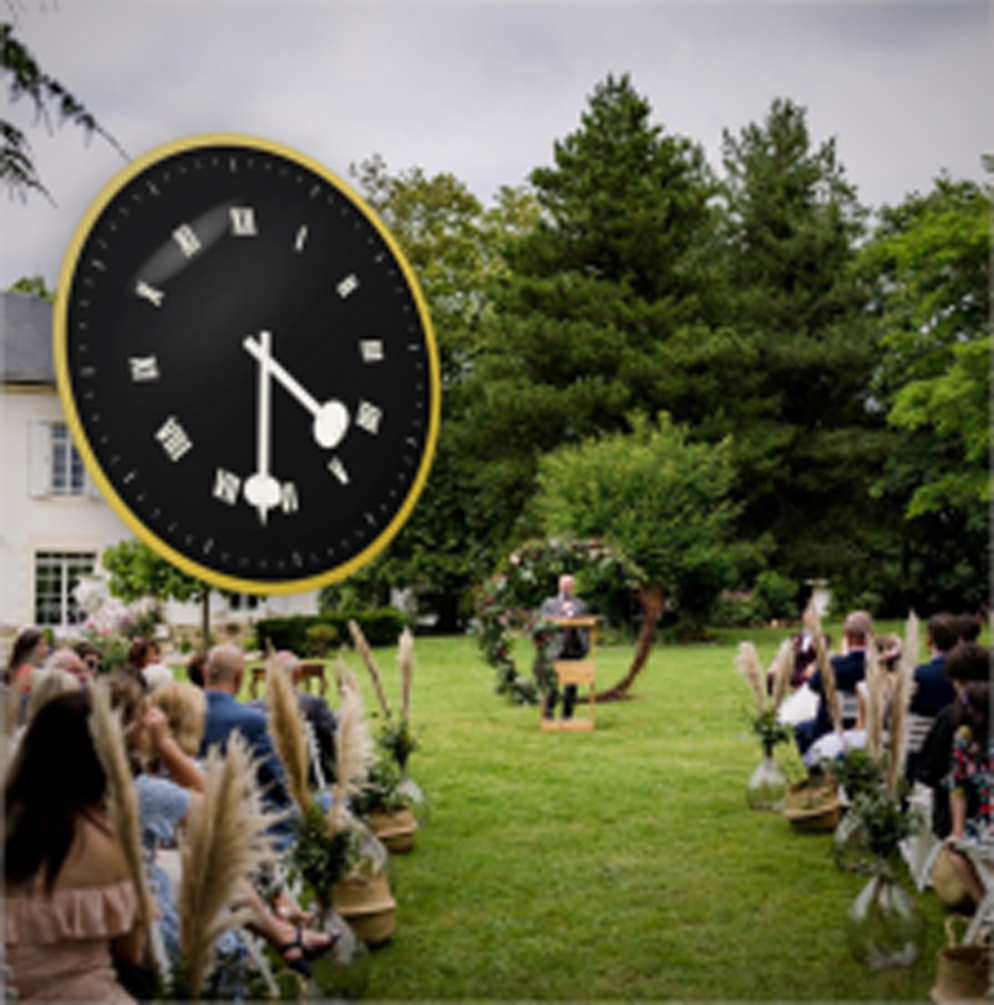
4:32
